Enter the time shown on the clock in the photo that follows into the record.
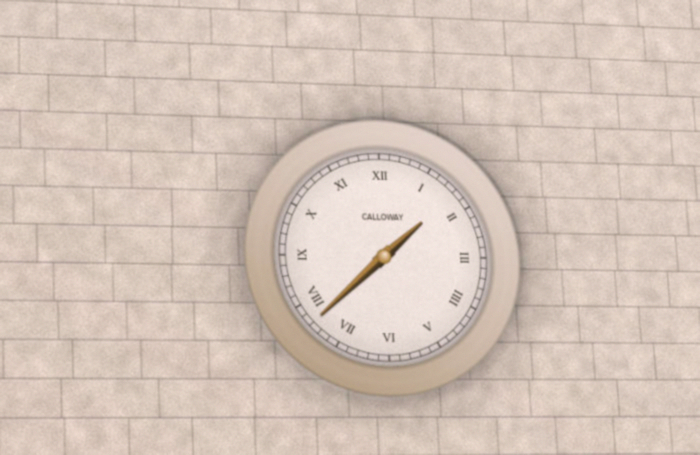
1:38
